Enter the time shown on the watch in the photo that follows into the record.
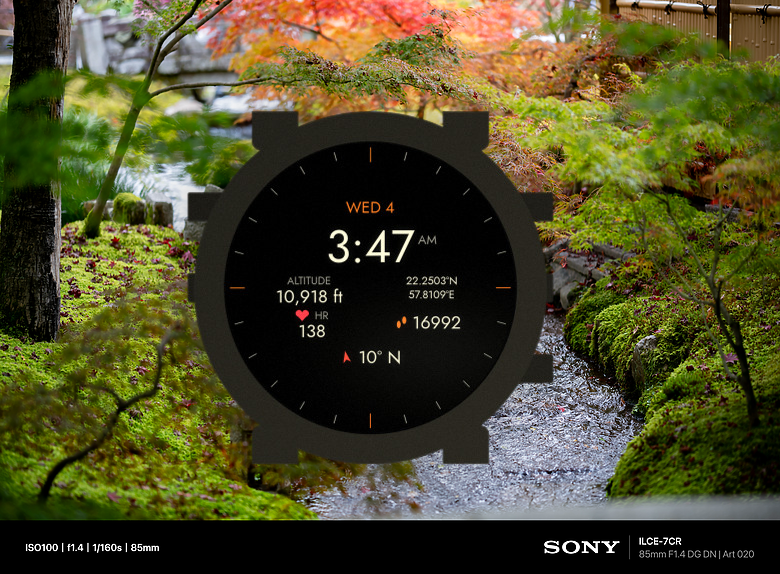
3:47
